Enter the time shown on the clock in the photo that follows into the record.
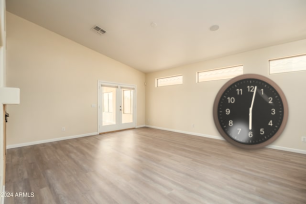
6:02
